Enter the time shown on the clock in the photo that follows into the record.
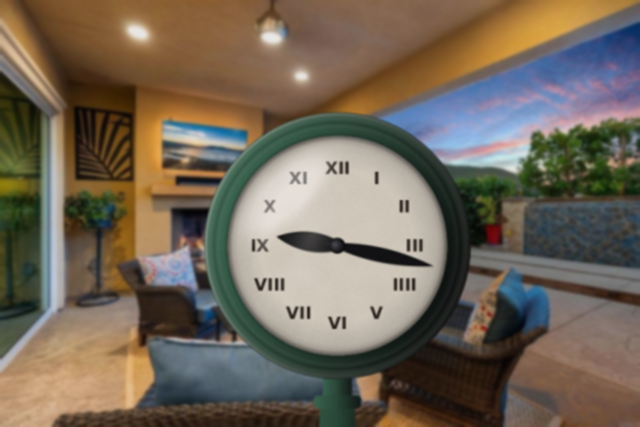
9:17
